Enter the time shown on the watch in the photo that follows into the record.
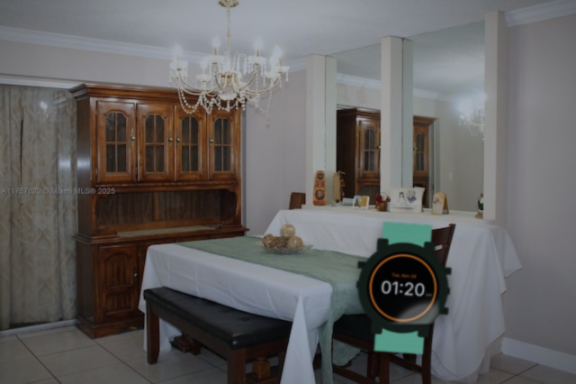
1:20
